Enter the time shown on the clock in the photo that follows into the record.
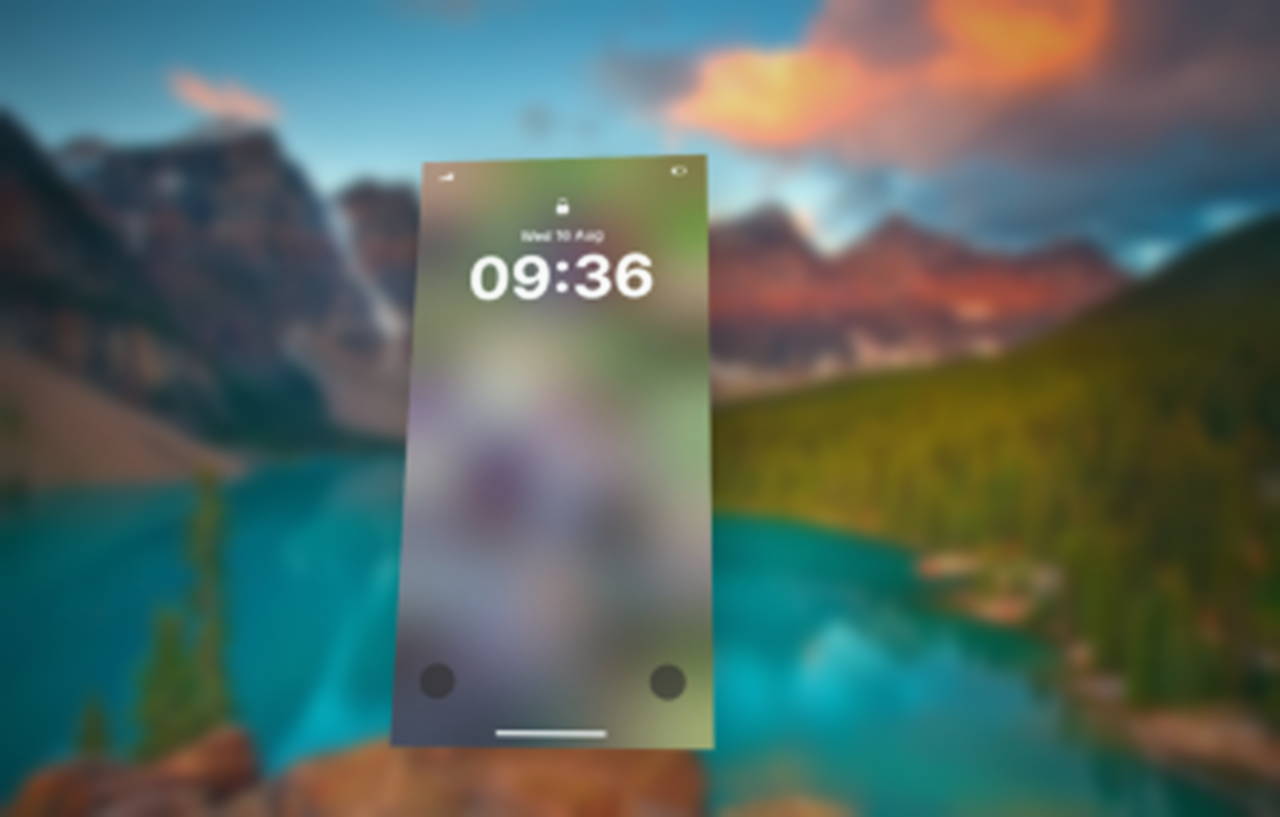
9:36
